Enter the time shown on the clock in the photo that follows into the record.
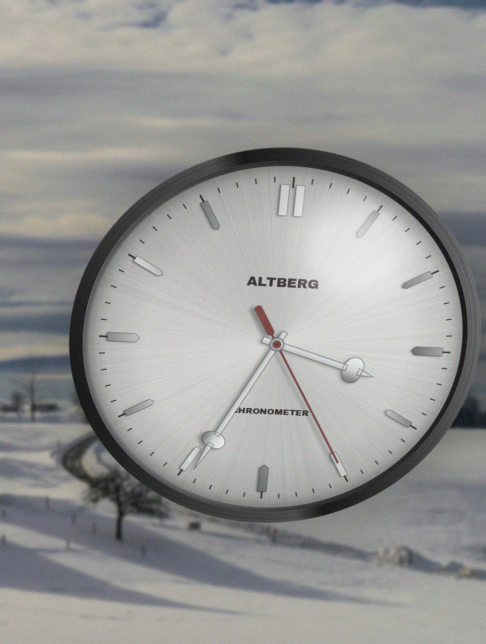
3:34:25
